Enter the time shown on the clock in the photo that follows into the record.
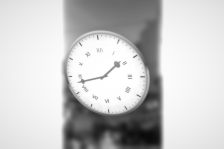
1:43
